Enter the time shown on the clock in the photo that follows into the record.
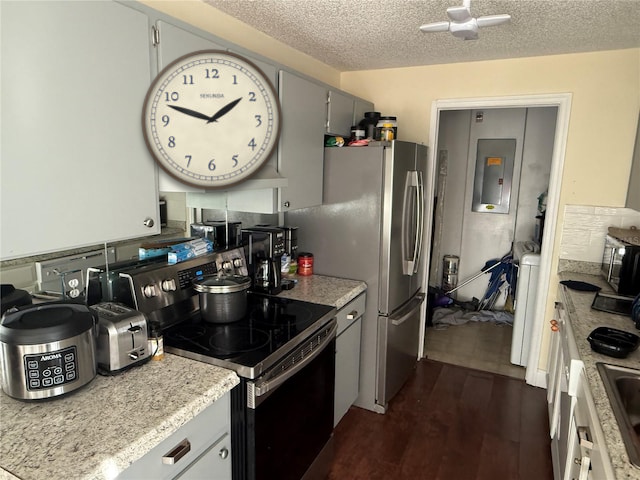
1:48
